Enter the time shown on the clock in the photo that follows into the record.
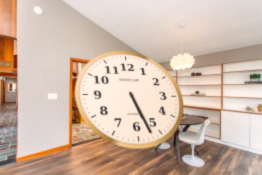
5:27
